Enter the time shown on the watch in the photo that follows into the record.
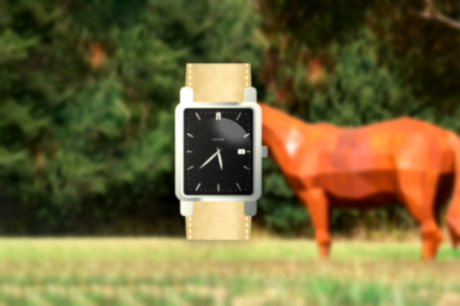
5:38
